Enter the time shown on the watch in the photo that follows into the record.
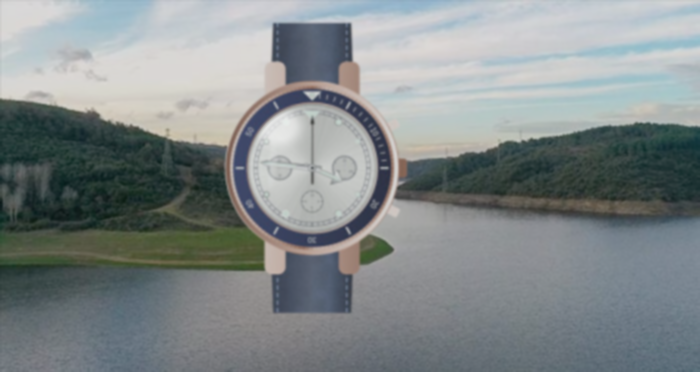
3:46
